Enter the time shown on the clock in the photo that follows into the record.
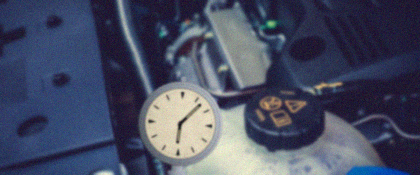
6:07
